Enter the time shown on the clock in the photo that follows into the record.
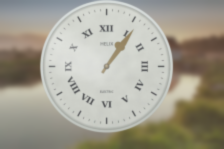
1:06
